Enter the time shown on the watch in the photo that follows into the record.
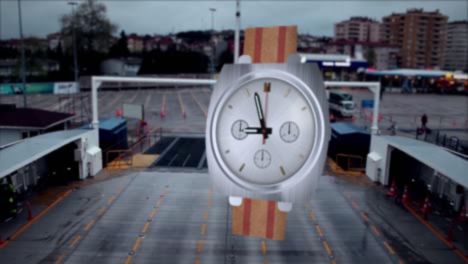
8:57
